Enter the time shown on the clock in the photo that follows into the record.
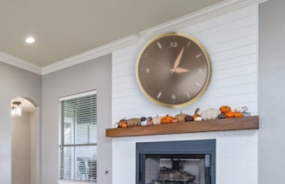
3:04
